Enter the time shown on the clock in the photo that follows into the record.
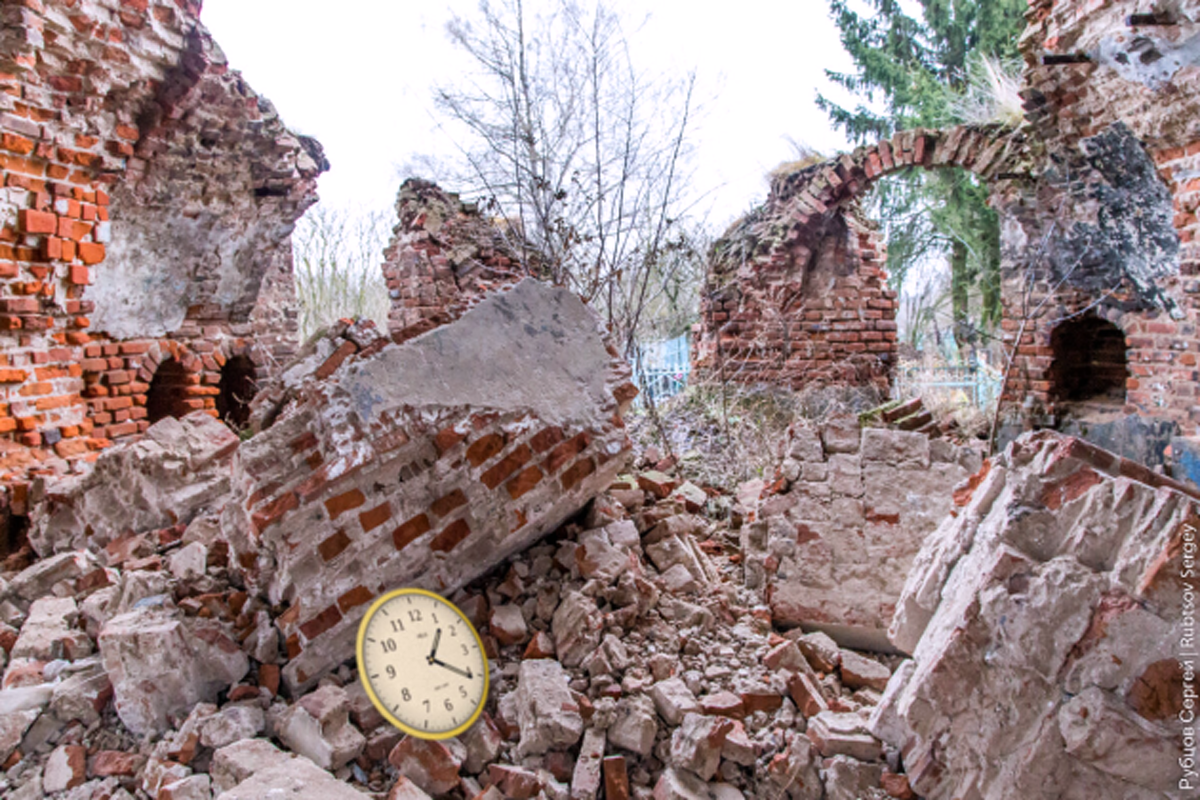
1:21
